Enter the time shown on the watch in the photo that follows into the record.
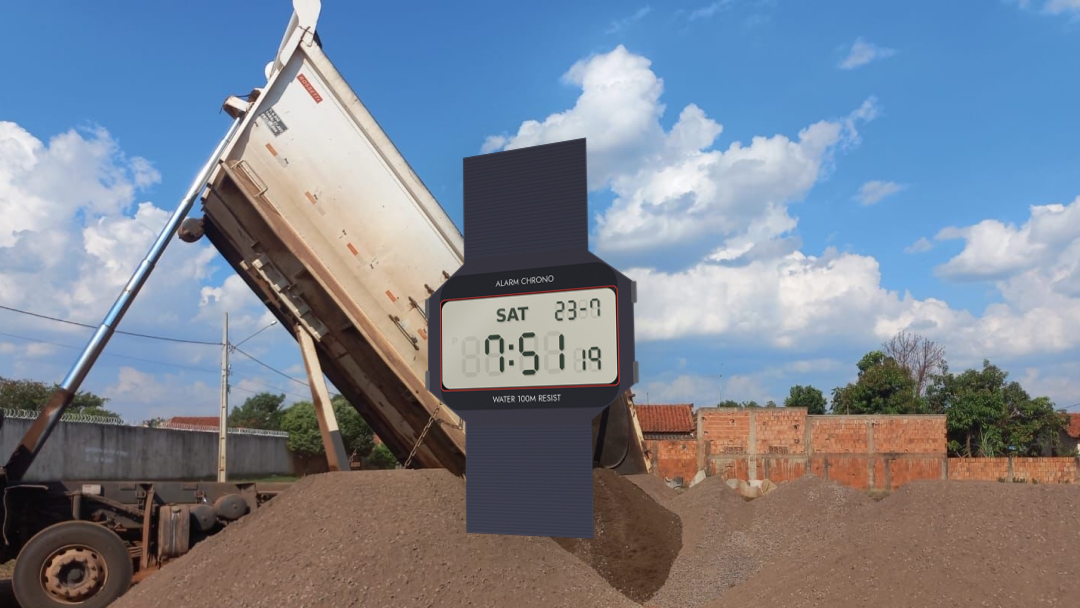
7:51:19
